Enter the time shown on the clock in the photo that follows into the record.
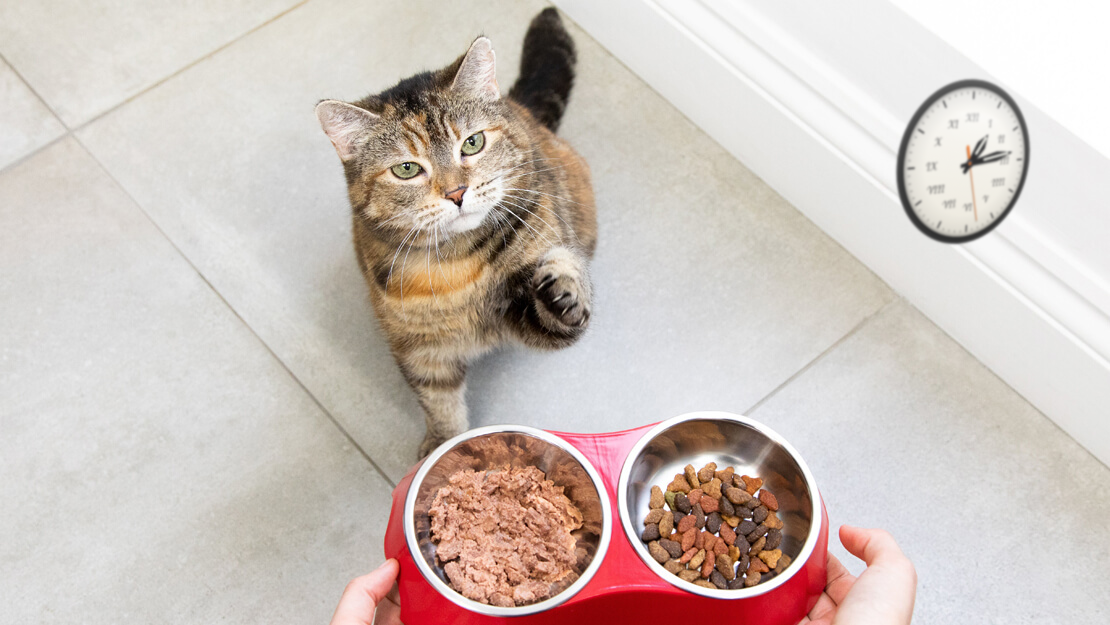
1:13:28
